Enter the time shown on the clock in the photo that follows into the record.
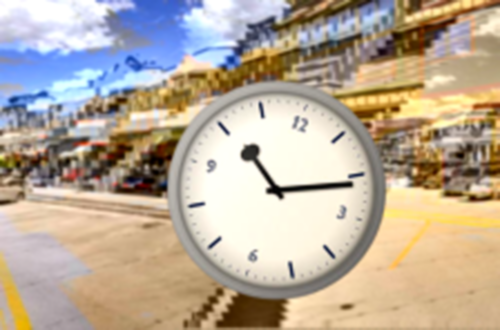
10:11
